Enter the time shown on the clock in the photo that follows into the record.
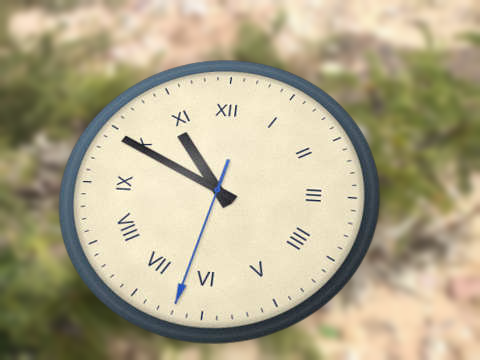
10:49:32
